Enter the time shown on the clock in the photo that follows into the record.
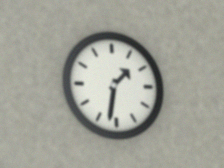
1:32
